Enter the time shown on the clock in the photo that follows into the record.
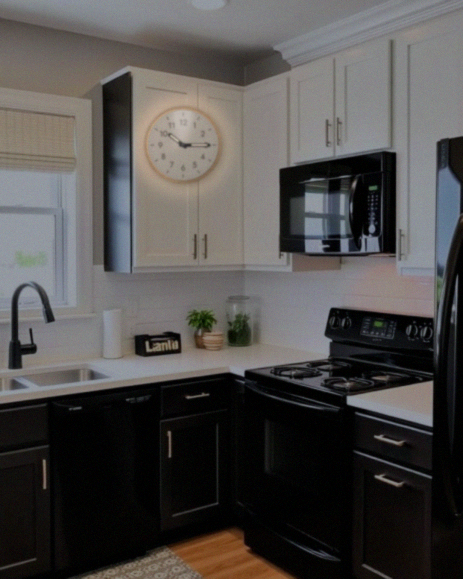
10:15
